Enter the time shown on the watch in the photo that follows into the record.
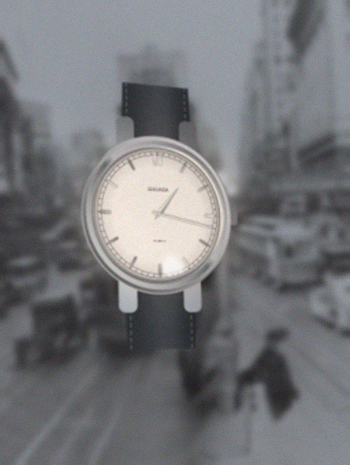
1:17
